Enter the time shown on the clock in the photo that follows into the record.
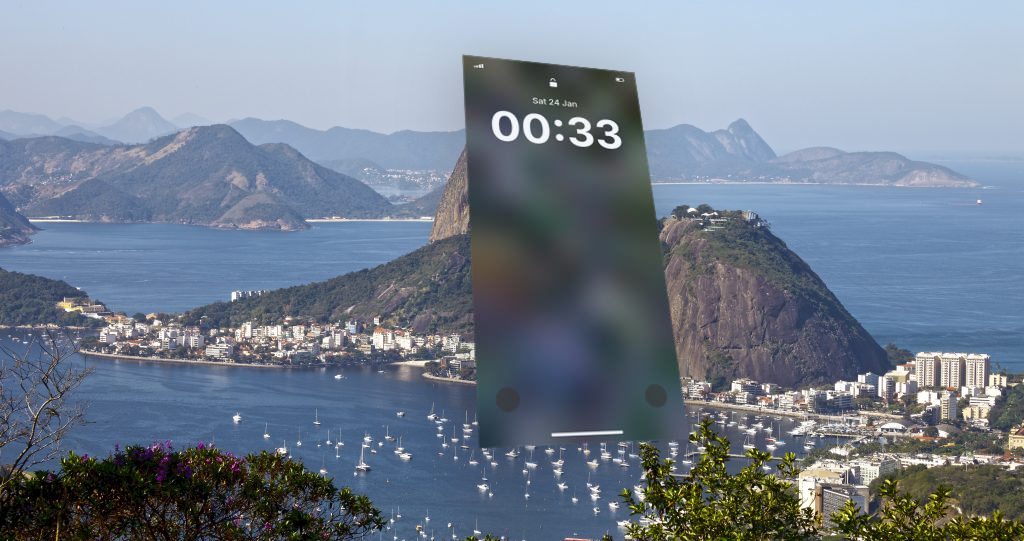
0:33
